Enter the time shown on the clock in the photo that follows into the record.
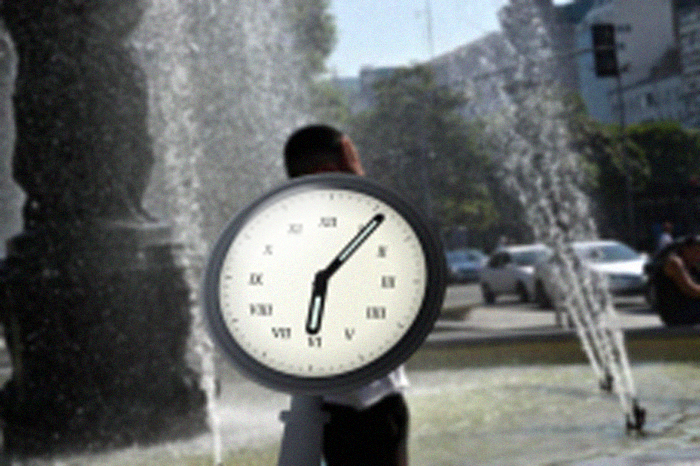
6:06
